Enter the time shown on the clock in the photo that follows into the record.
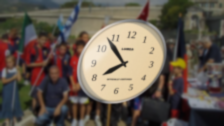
7:53
